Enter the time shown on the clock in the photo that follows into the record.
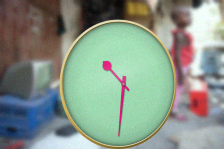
10:31
